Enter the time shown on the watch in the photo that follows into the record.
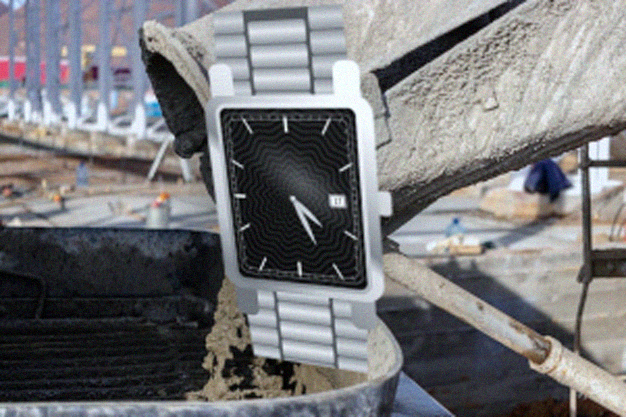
4:26
